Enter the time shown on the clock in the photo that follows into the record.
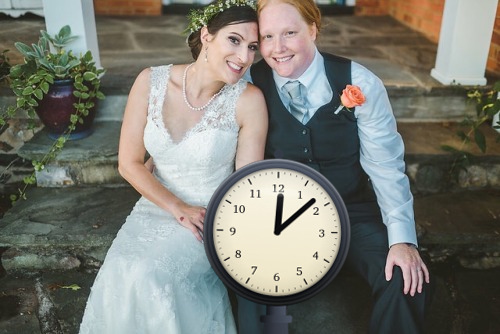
12:08
